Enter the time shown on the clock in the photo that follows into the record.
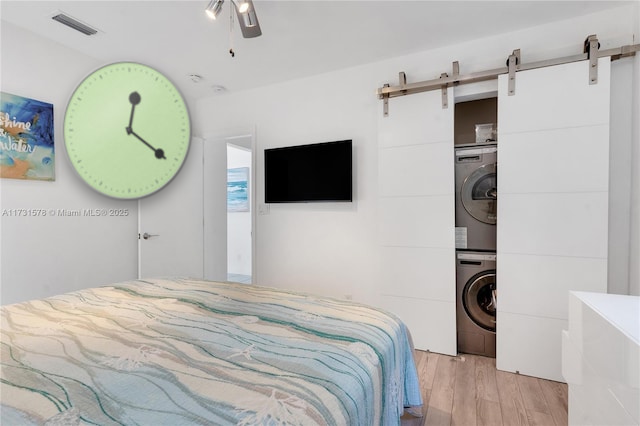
12:21
